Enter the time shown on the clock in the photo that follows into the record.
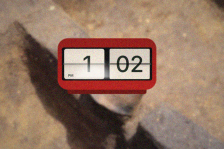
1:02
